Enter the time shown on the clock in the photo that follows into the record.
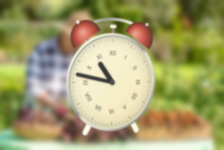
10:47
